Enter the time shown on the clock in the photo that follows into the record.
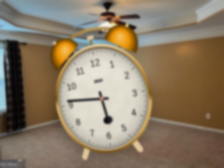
5:46
